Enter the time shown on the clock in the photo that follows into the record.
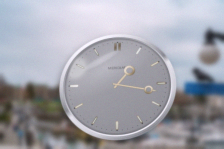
1:17
